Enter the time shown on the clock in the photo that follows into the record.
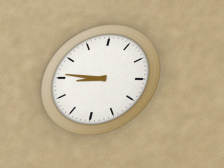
8:46
